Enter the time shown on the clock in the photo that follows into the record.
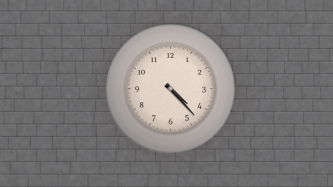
4:23
